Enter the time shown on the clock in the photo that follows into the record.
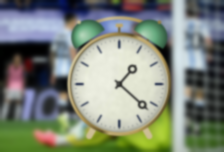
1:22
